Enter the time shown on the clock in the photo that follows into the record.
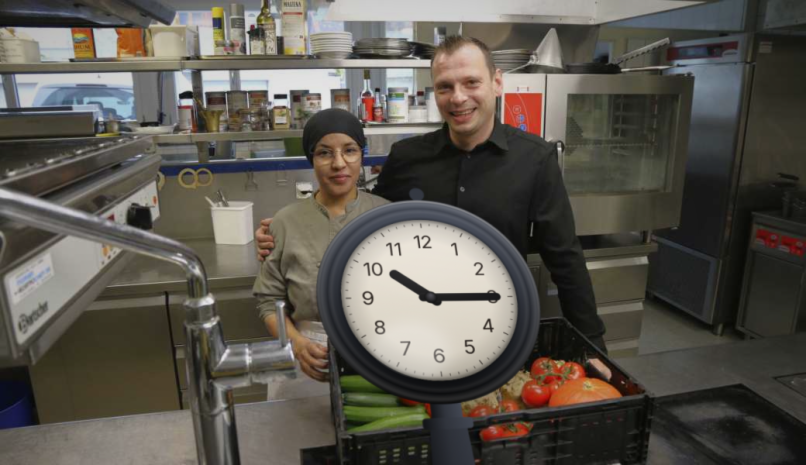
10:15
